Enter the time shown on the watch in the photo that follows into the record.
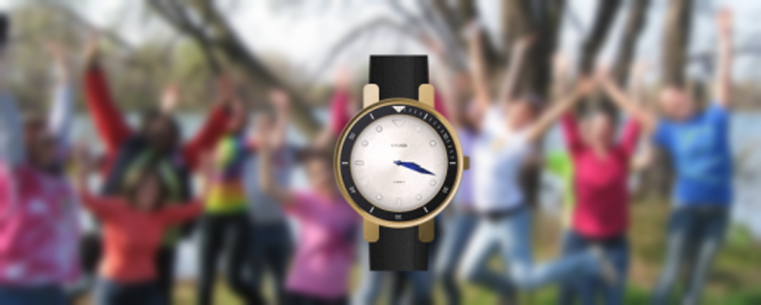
3:18
